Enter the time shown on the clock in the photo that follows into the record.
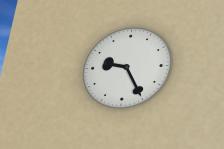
9:25
